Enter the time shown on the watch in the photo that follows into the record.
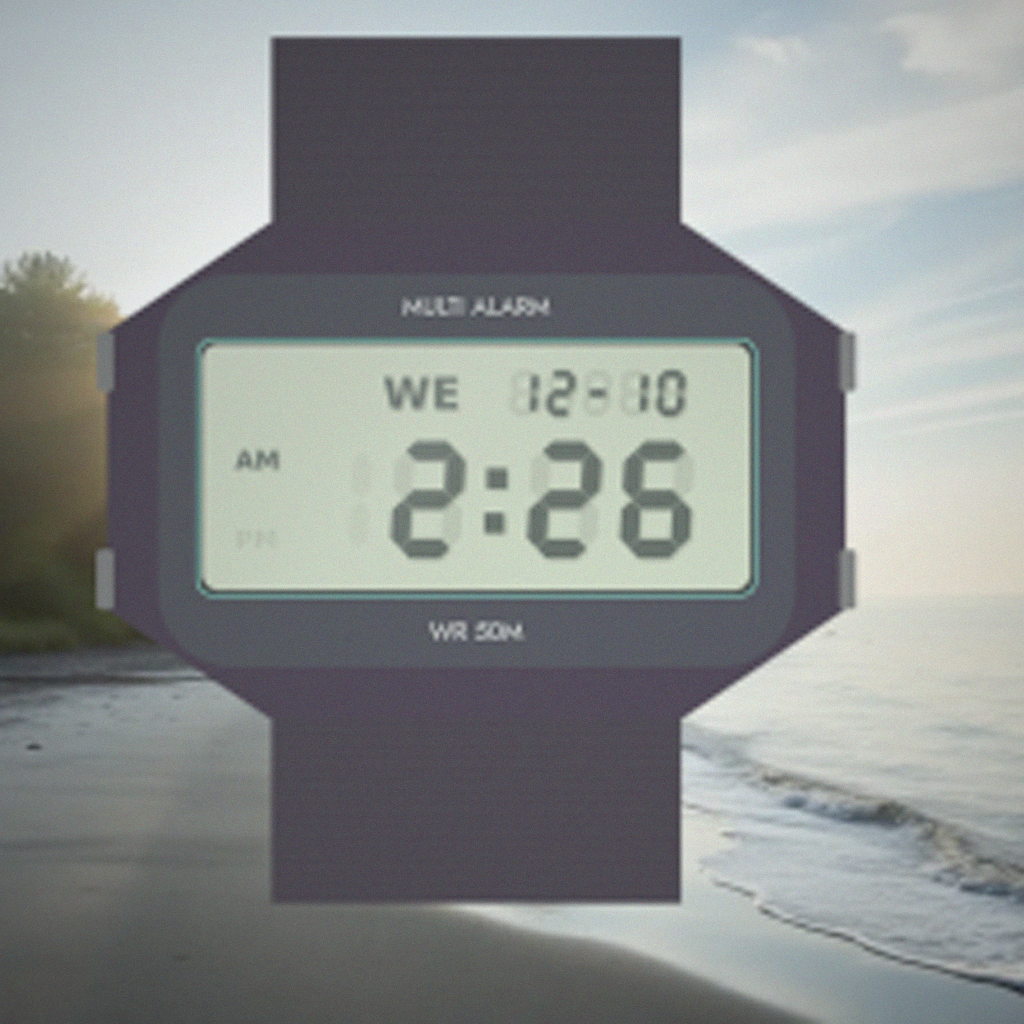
2:26
